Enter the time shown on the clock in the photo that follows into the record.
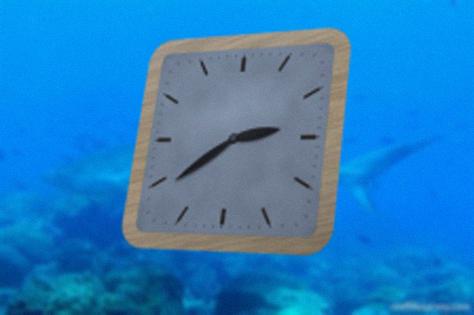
2:39
